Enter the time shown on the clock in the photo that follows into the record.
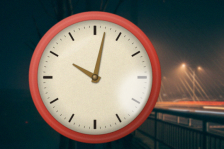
10:02
